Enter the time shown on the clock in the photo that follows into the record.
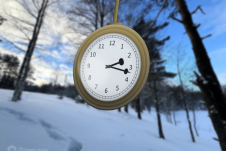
2:17
